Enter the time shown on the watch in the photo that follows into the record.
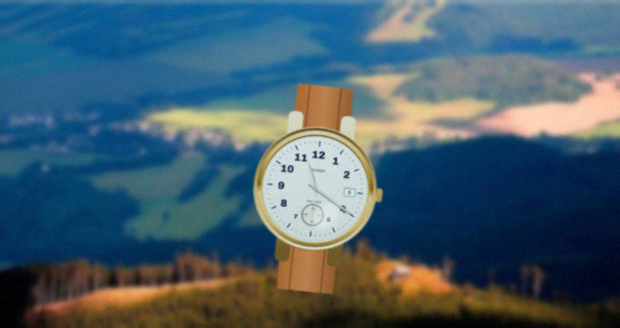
11:20
